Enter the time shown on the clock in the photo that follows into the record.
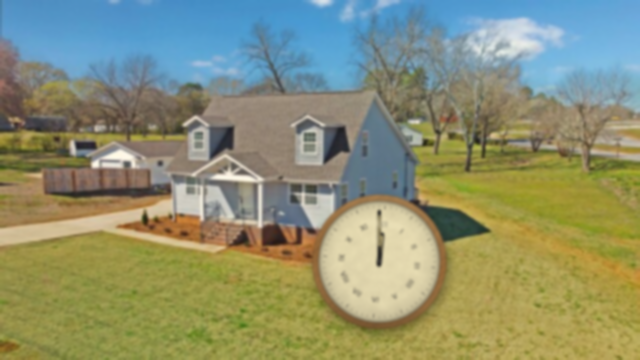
11:59
